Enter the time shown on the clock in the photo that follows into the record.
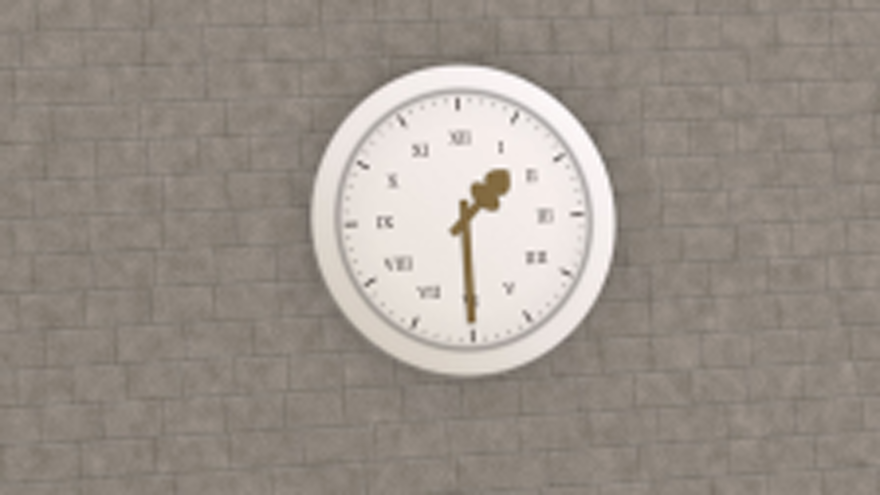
1:30
